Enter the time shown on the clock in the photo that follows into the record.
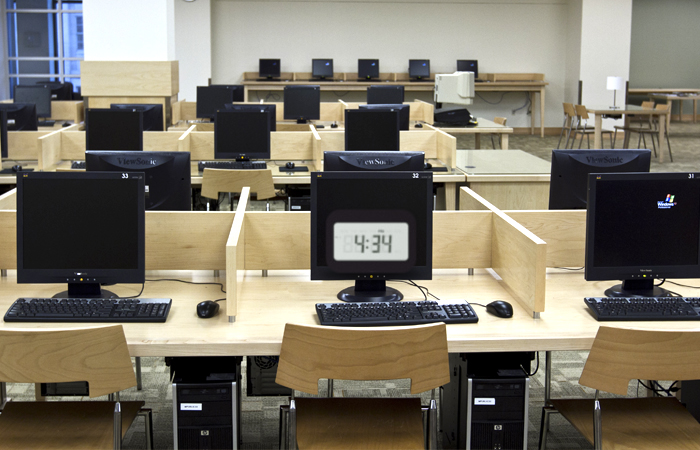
4:34
